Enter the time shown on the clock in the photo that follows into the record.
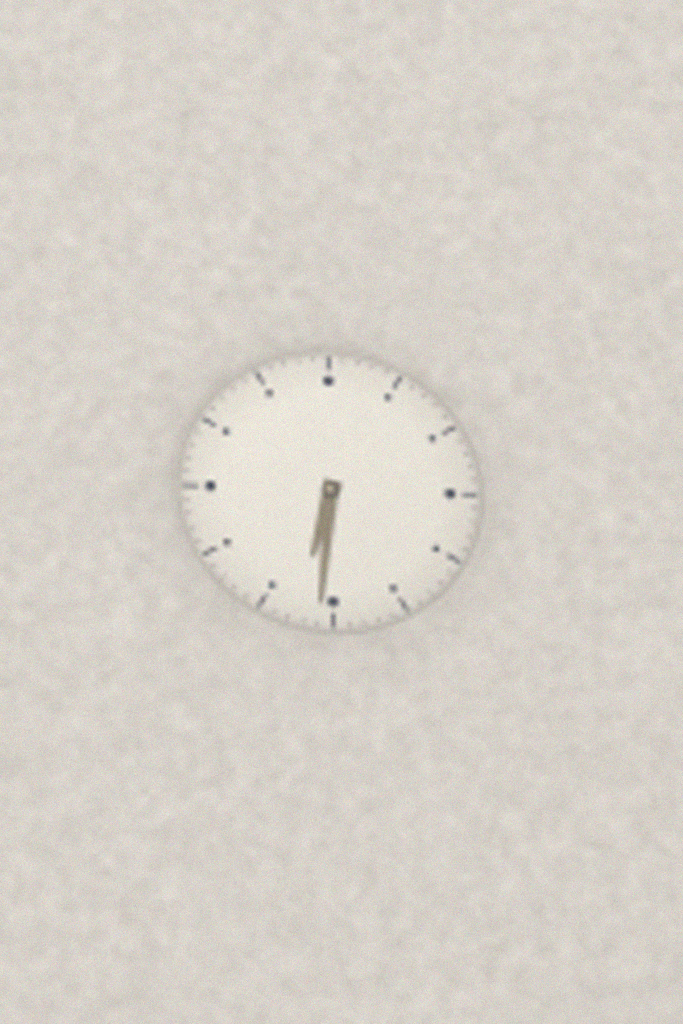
6:31
